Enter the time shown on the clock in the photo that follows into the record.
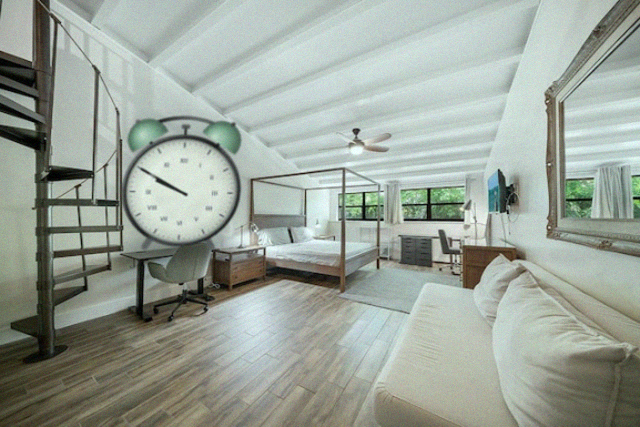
9:50
